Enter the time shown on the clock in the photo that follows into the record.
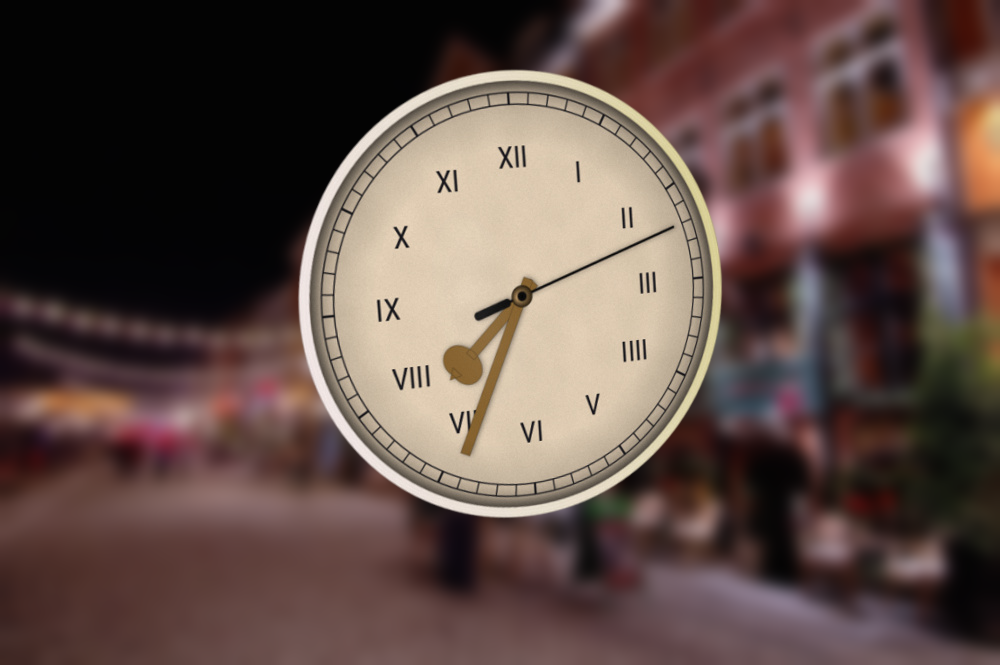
7:34:12
